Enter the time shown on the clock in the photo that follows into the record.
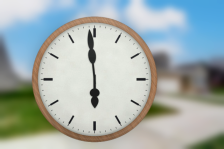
5:59
